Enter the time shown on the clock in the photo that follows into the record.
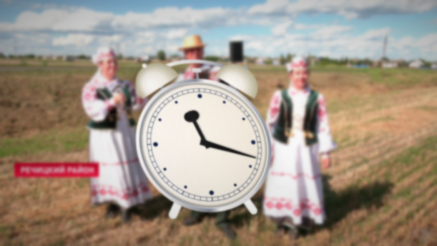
11:18
